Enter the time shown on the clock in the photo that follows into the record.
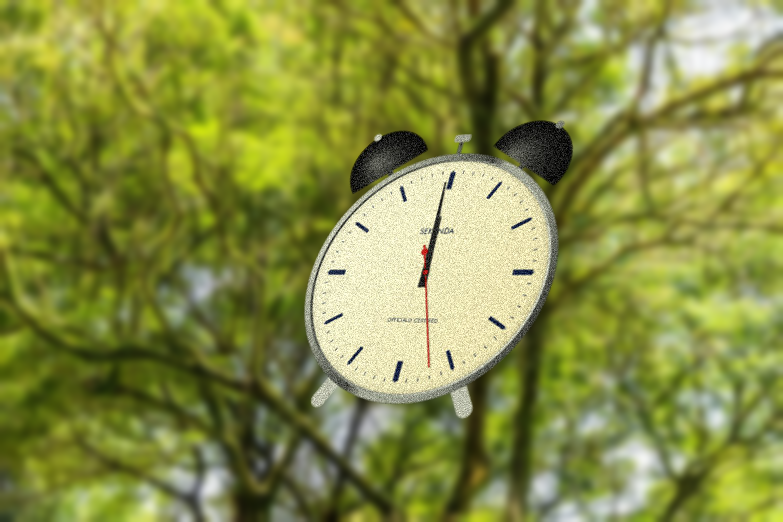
11:59:27
